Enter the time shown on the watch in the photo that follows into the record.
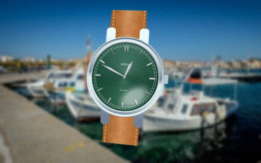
12:49
